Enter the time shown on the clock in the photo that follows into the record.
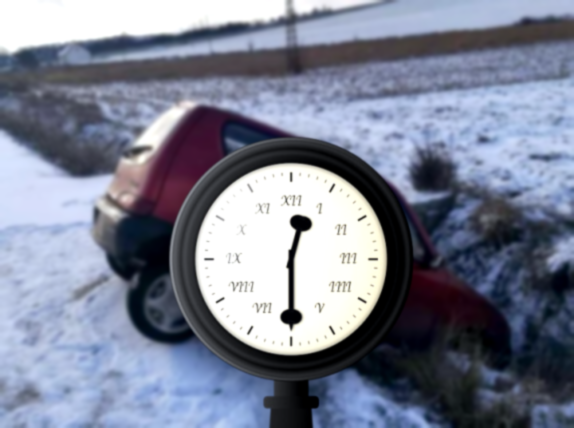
12:30
